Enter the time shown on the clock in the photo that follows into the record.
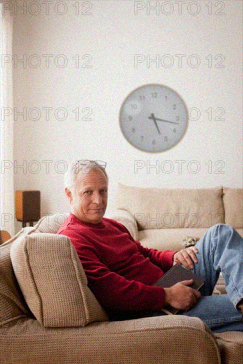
5:17
